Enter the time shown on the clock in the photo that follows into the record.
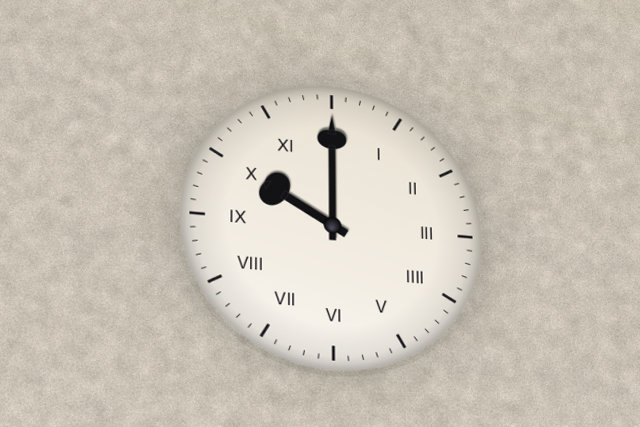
10:00
